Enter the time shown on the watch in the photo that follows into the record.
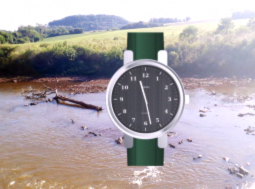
11:28
